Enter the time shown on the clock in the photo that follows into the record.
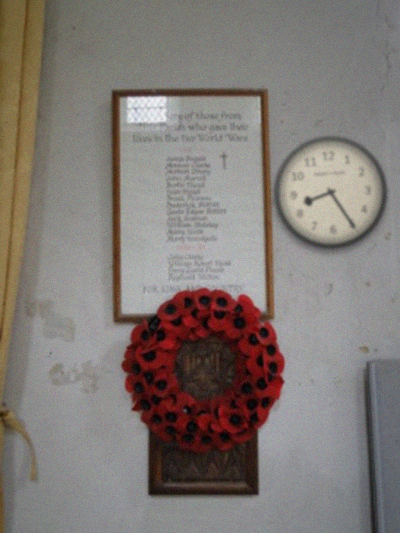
8:25
